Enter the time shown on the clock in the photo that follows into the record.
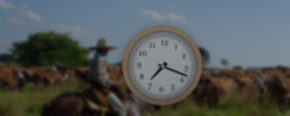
7:18
